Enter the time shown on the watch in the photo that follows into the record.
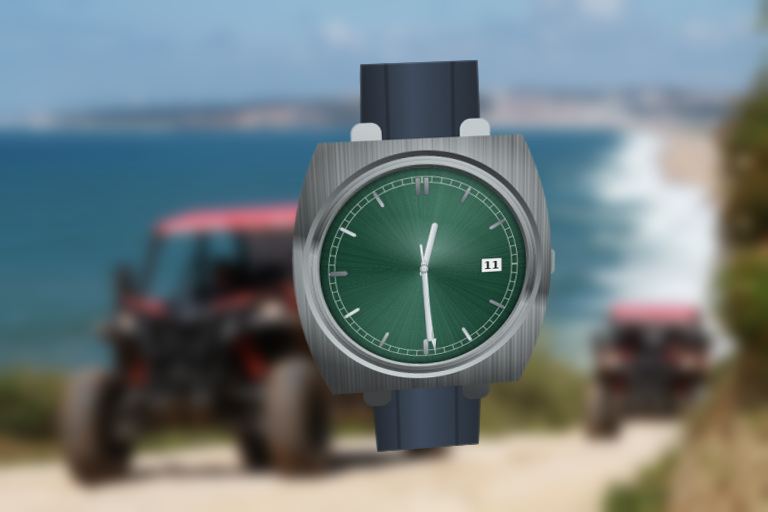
12:29:29
